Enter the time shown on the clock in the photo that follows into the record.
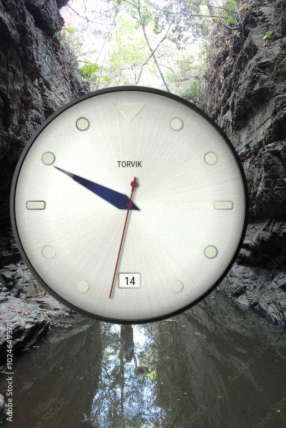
9:49:32
